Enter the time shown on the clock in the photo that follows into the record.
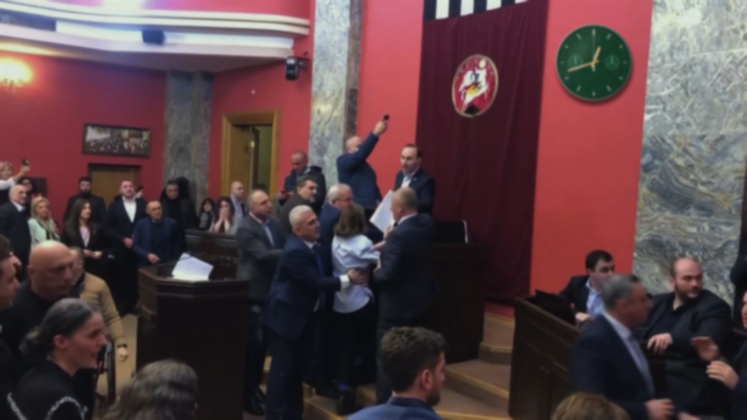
12:42
